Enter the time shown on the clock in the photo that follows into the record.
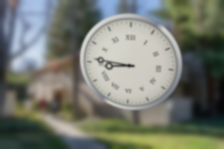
8:46
